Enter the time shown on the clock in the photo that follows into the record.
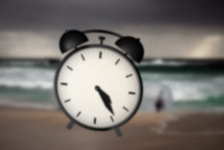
4:24
